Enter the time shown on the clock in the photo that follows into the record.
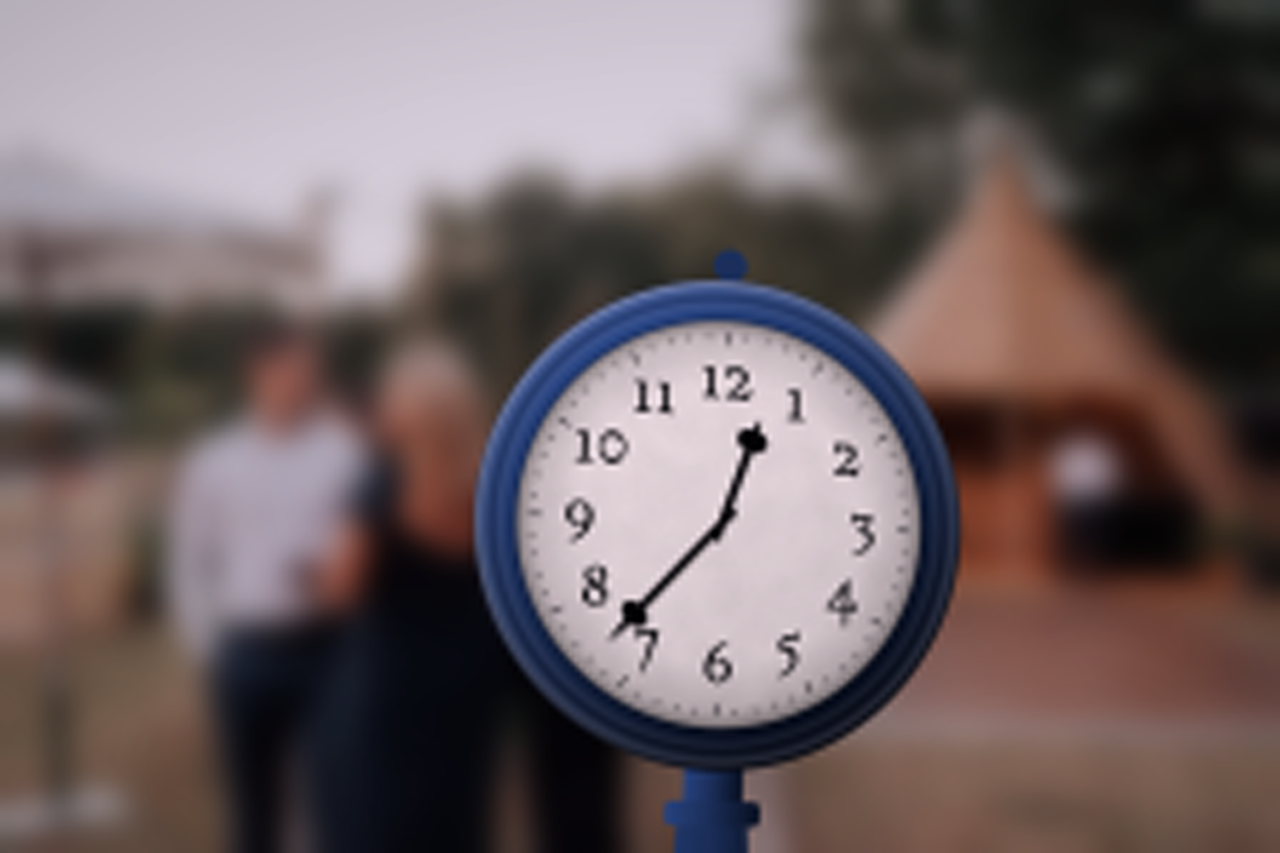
12:37
